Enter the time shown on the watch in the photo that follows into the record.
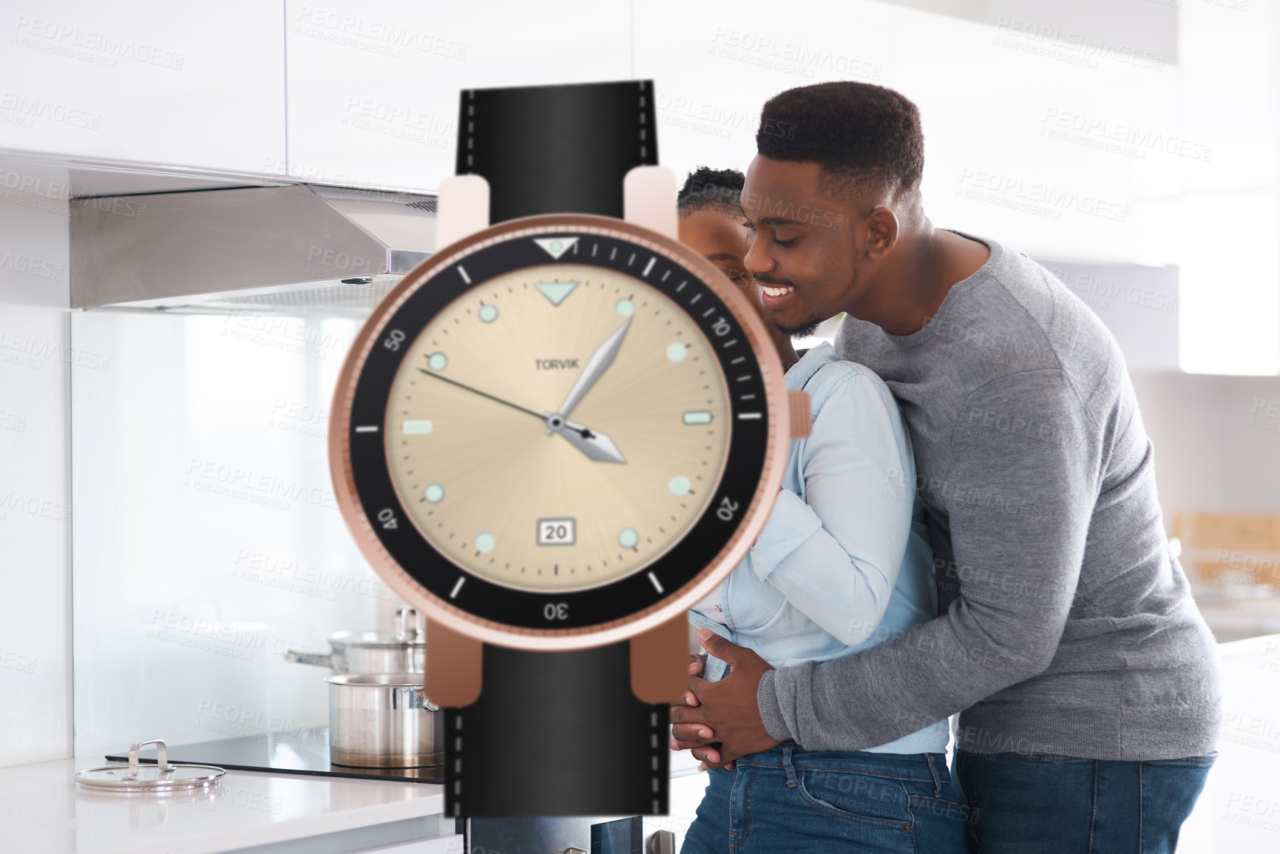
4:05:49
